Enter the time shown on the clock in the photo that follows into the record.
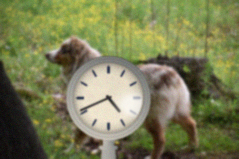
4:41
